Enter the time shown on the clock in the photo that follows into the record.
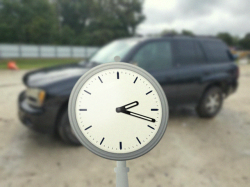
2:18
